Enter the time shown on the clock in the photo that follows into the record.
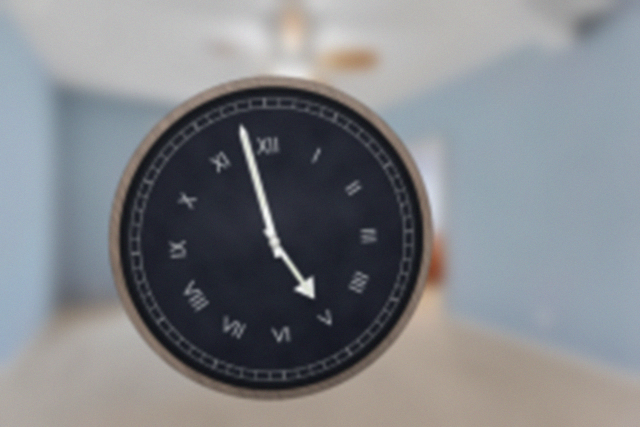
4:58
